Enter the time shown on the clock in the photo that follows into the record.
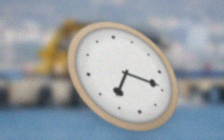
7:19
